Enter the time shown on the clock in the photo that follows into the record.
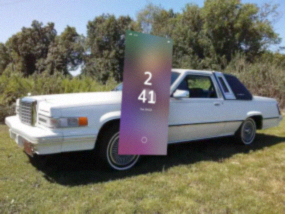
2:41
